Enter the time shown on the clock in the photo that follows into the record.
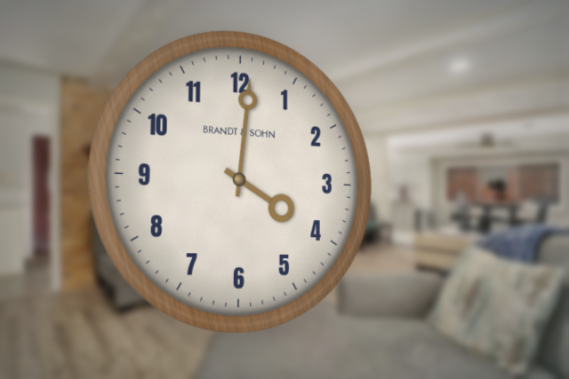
4:01
